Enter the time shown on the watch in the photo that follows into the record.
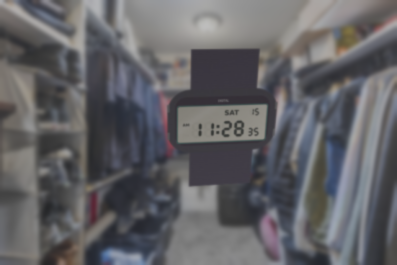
11:28
